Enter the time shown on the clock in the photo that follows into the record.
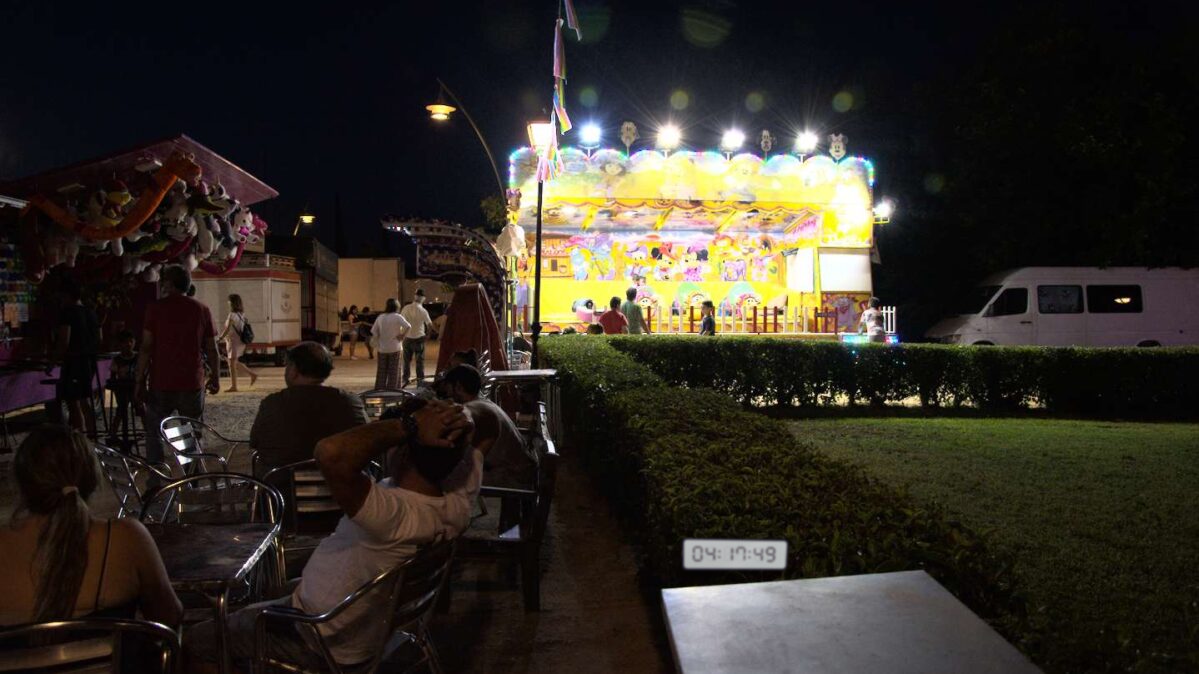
4:17:49
